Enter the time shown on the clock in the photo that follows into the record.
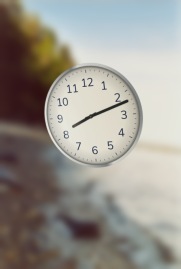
8:12
